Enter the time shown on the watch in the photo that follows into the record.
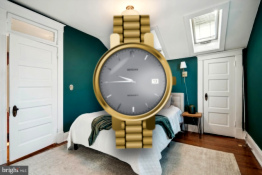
9:45
